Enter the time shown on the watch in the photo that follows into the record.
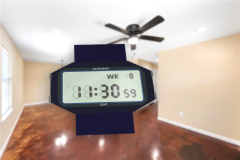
11:30:59
